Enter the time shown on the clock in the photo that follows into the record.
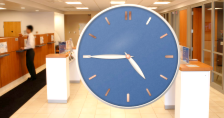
4:45
